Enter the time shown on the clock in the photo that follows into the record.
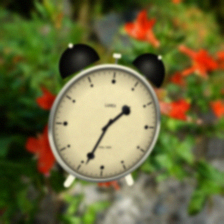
1:34
